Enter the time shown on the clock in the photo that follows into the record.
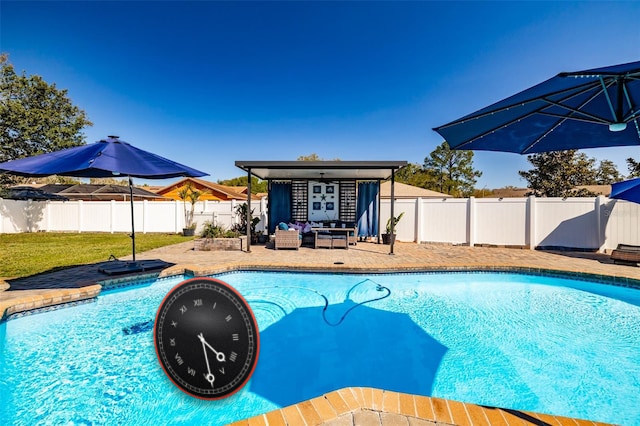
4:29
